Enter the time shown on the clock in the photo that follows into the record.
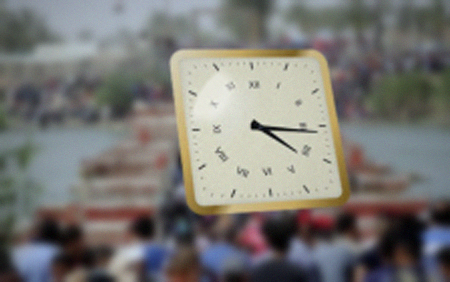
4:16
